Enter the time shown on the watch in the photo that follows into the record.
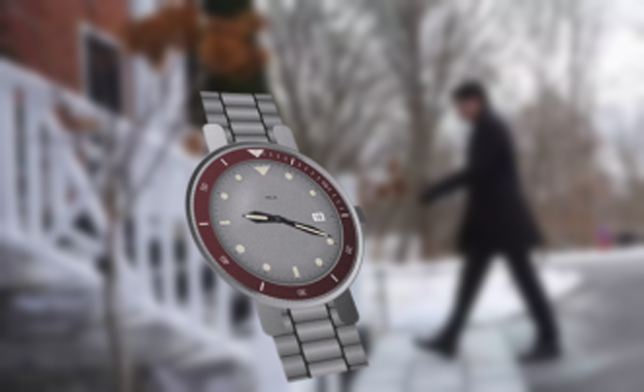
9:19
